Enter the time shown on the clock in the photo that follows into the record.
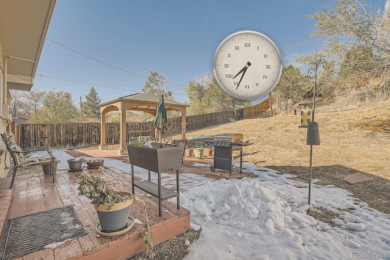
7:34
